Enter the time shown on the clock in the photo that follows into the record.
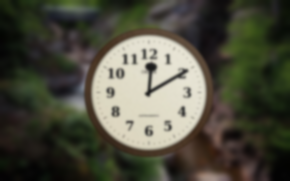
12:10
